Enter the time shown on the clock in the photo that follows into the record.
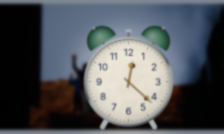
12:22
